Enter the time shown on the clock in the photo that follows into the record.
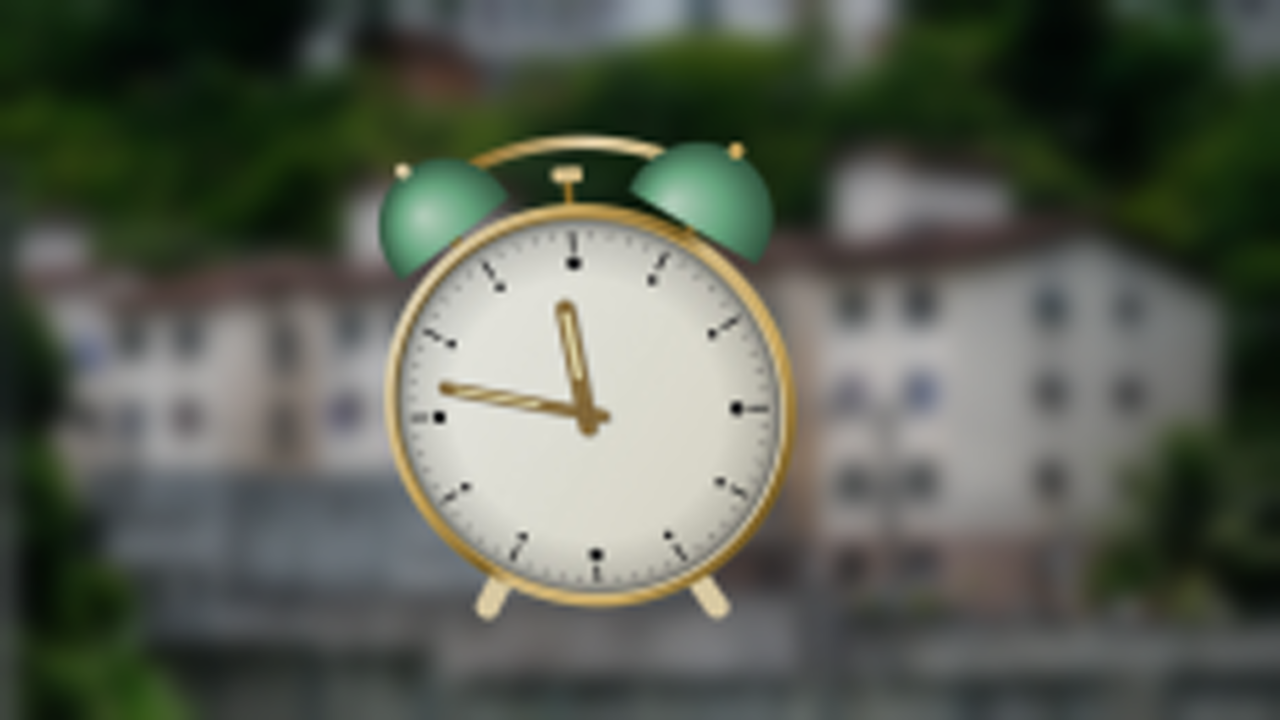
11:47
